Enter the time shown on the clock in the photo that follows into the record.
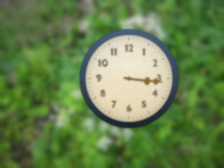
3:16
